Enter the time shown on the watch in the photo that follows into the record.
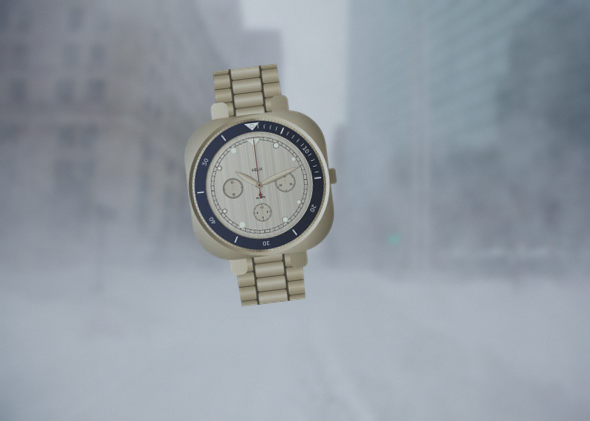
10:12
